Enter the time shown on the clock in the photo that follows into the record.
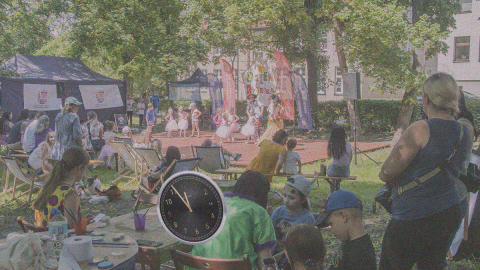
11:56
